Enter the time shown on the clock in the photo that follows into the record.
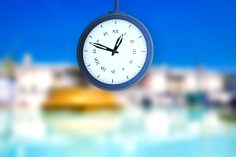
12:48
